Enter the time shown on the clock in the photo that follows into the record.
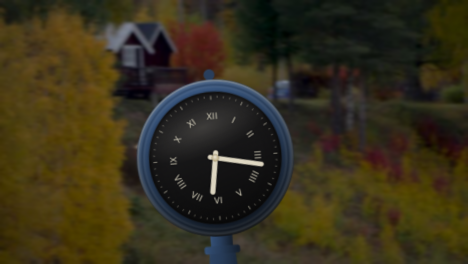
6:17
